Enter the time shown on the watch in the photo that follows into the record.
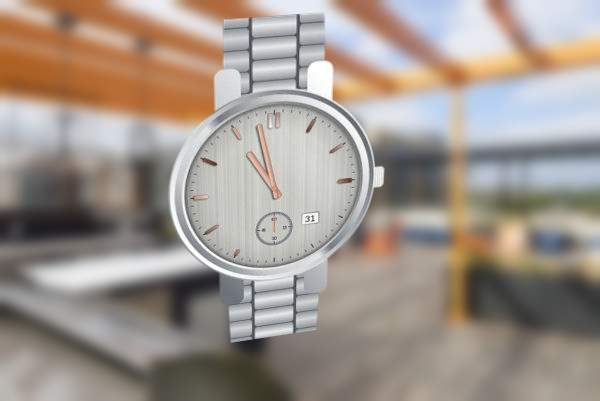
10:58
